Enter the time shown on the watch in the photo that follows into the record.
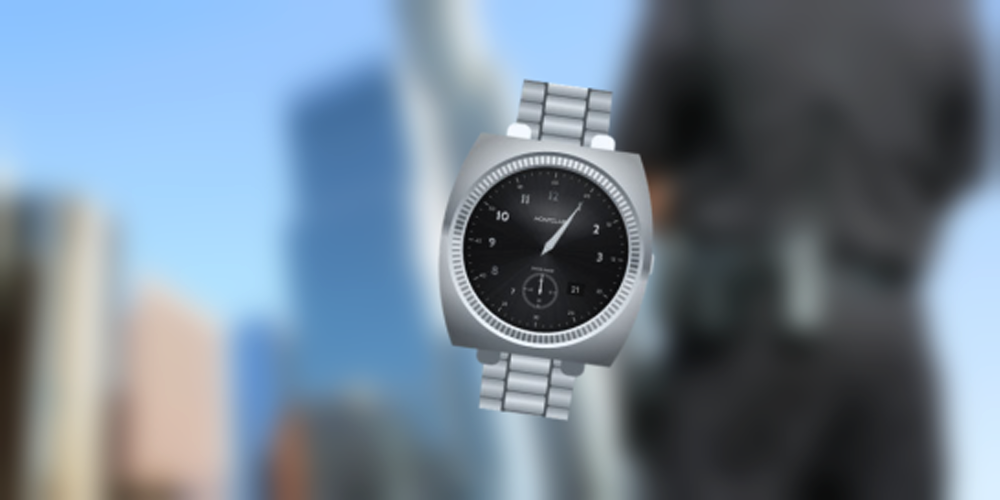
1:05
